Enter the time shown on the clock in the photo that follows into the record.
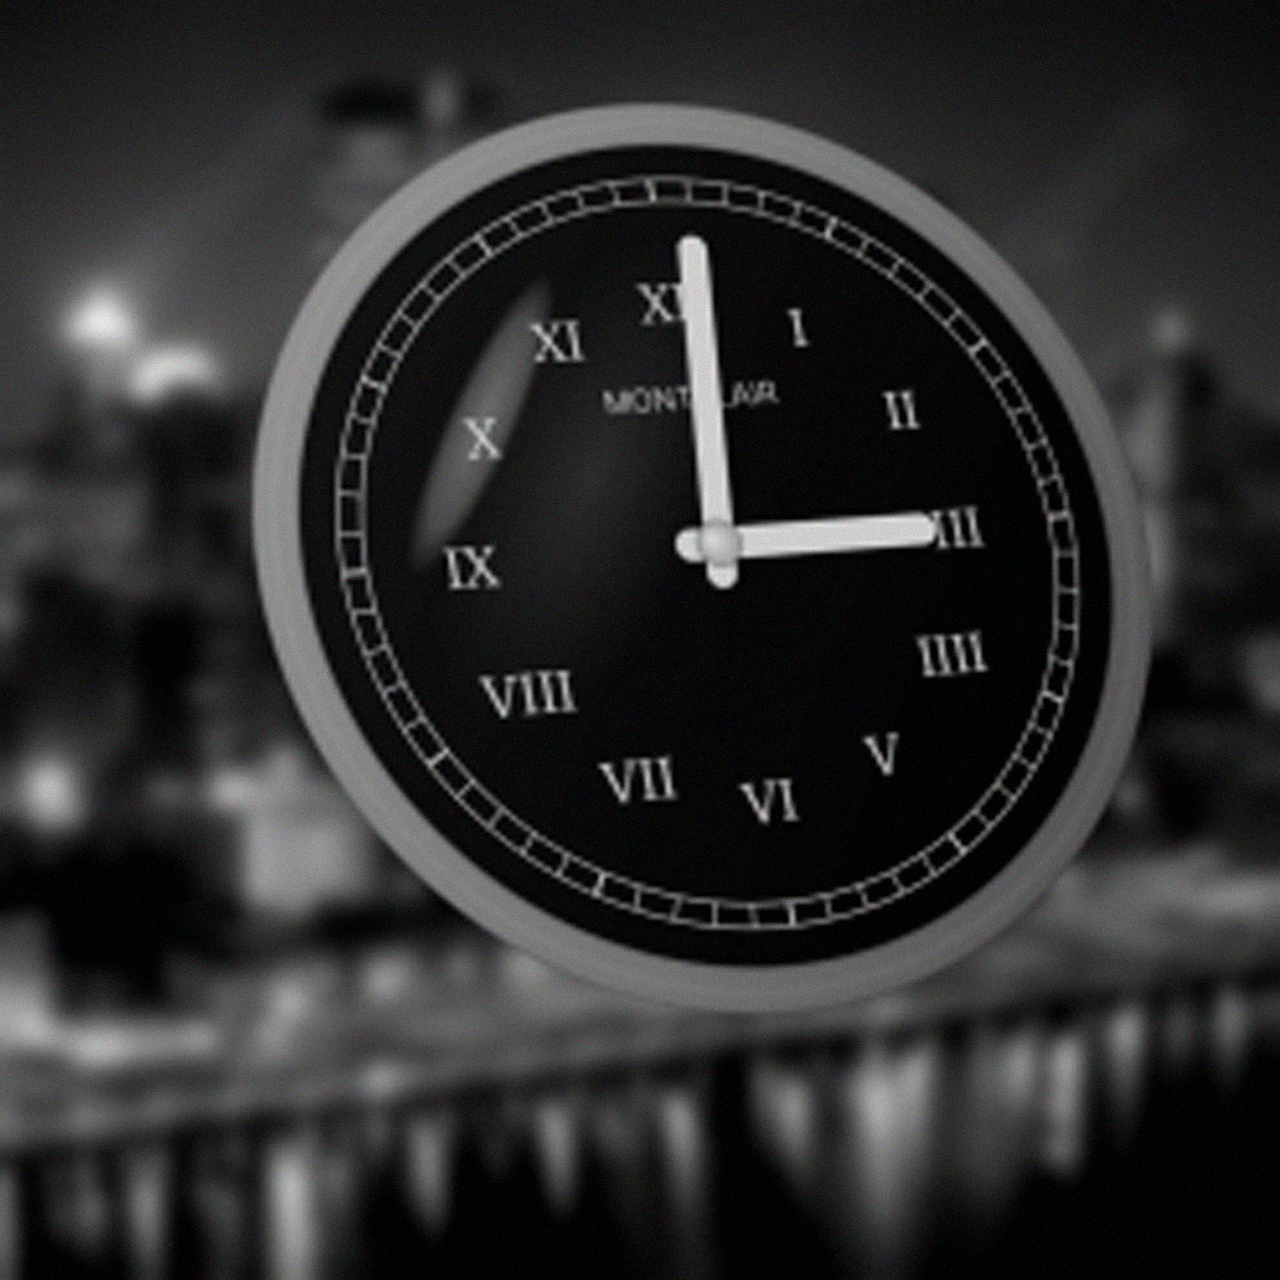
3:01
